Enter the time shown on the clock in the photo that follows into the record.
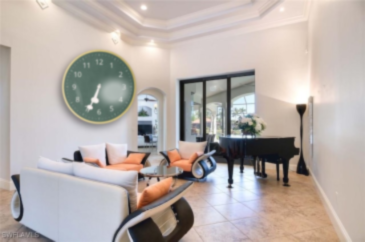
6:34
